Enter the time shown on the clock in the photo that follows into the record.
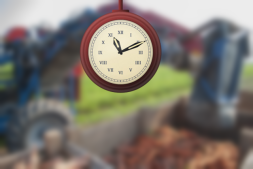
11:11
